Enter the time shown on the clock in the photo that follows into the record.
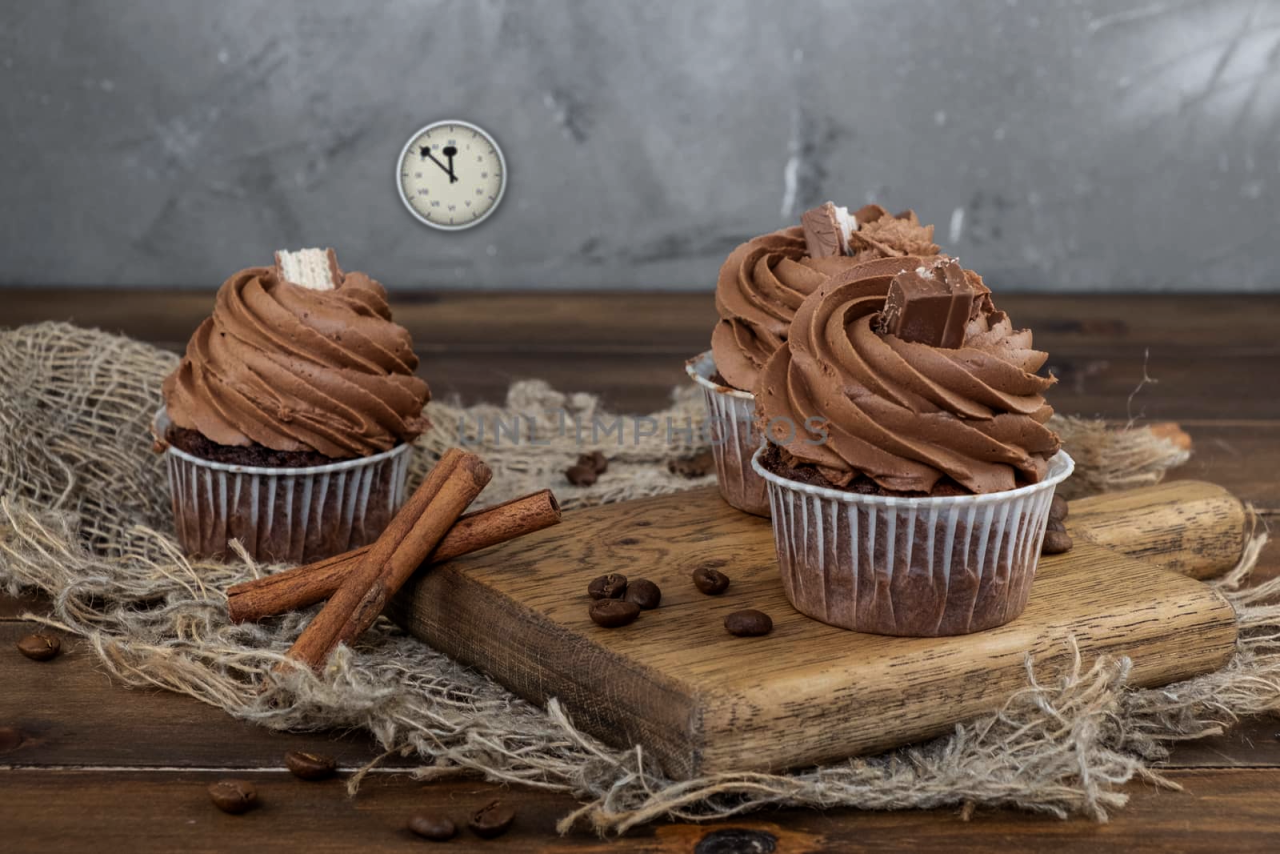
11:52
